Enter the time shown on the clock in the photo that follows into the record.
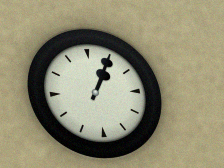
1:05
